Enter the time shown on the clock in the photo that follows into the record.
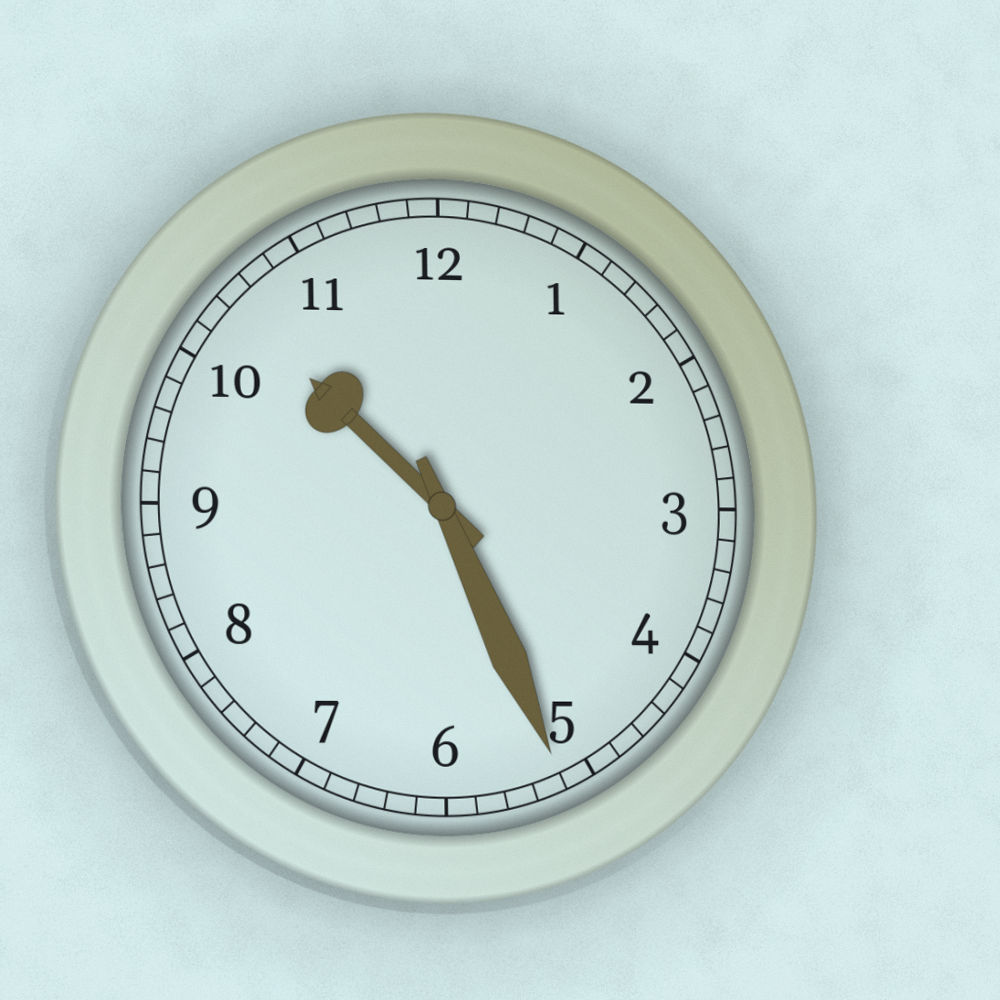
10:26
